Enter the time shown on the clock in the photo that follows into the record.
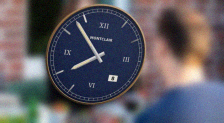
7:53
